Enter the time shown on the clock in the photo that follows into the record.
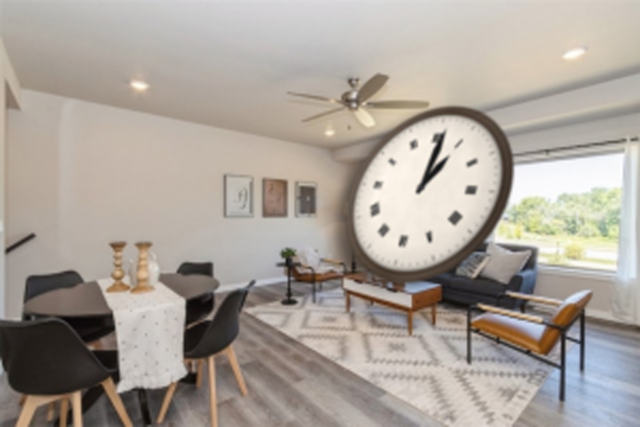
1:01
